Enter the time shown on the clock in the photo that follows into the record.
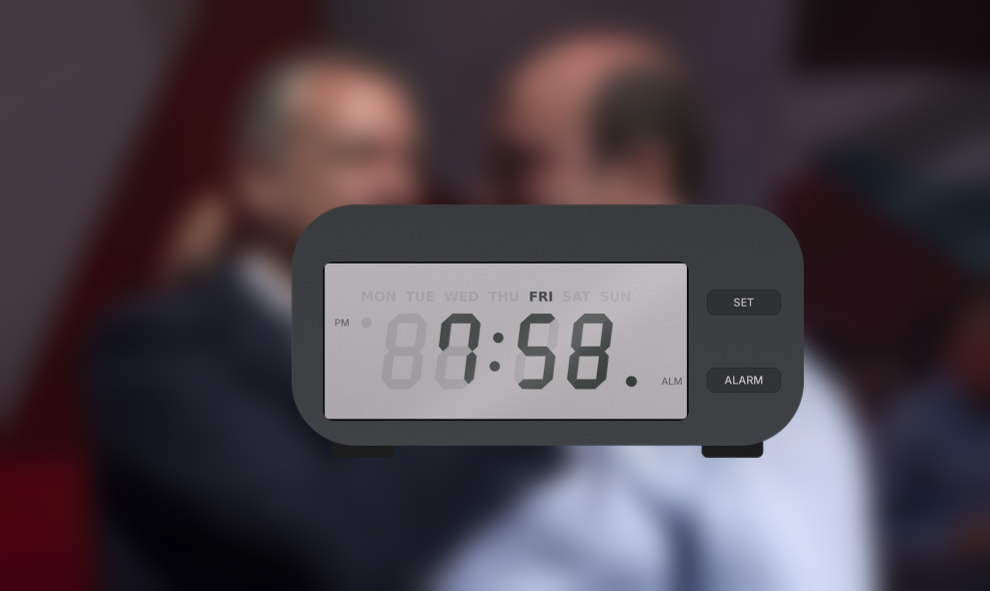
7:58
